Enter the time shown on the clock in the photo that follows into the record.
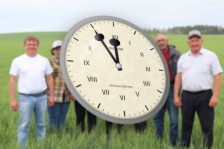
11:55
